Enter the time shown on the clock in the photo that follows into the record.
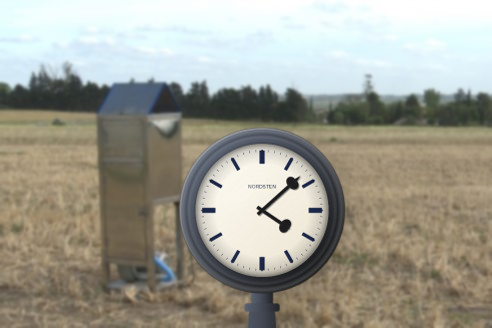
4:08
